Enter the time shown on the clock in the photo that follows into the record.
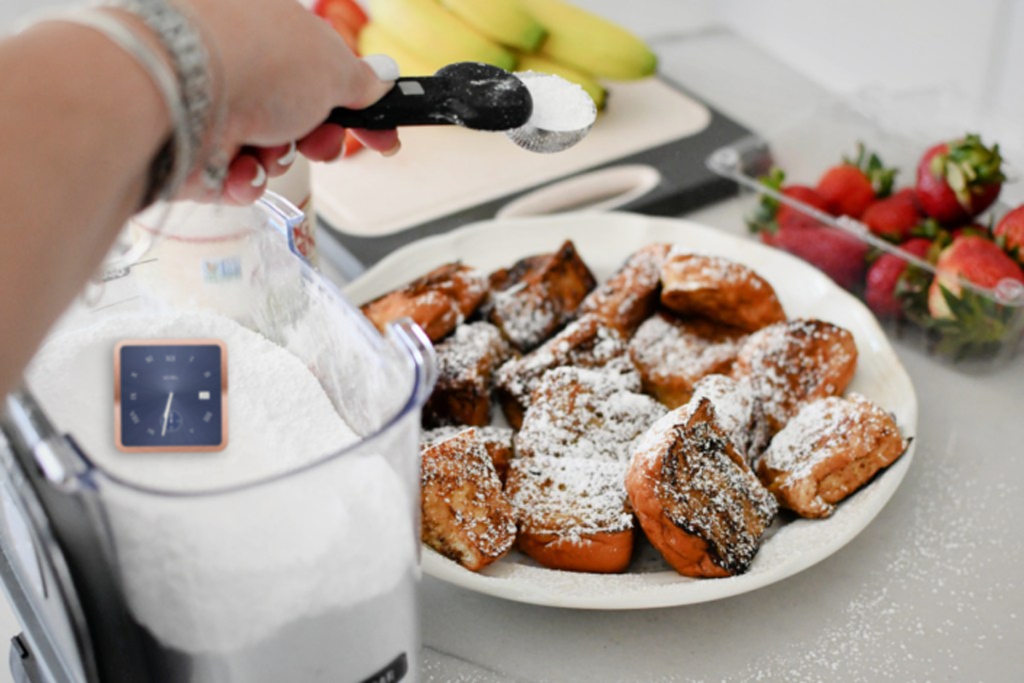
6:32
